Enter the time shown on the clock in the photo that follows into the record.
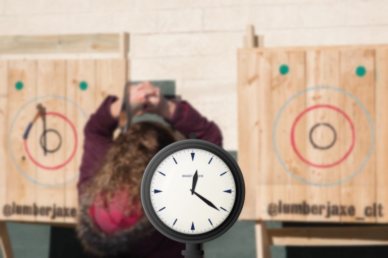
12:21
